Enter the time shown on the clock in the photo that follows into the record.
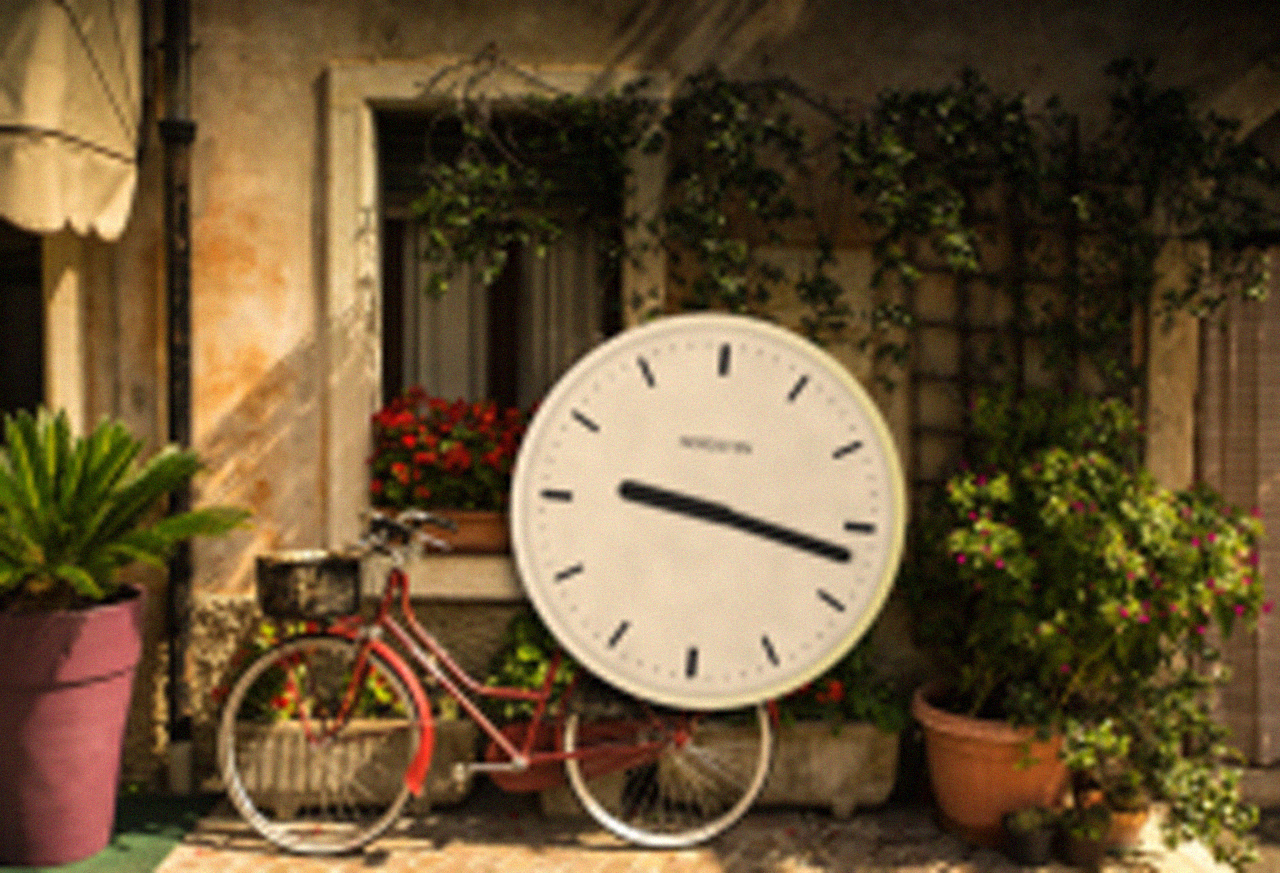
9:17
